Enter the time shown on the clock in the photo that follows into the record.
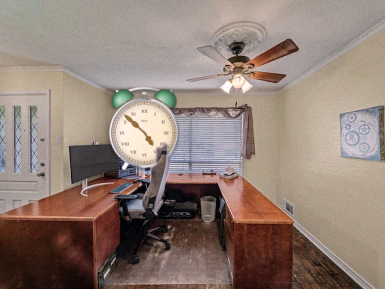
4:52
